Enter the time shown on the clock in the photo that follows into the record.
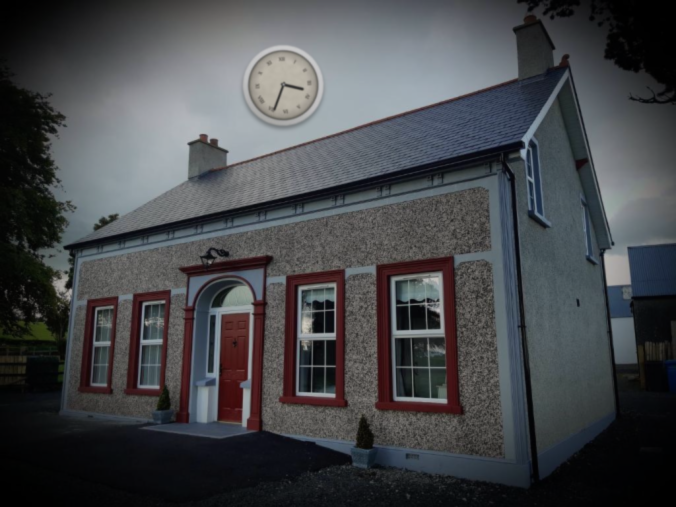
3:34
